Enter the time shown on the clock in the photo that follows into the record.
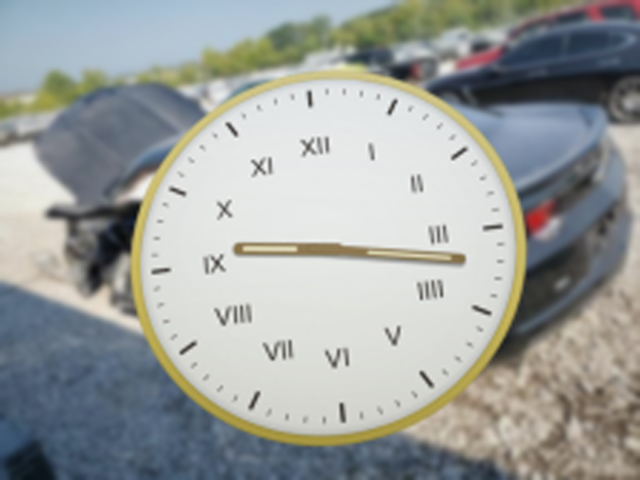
9:17
